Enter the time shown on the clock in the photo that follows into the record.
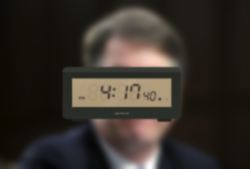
4:17
